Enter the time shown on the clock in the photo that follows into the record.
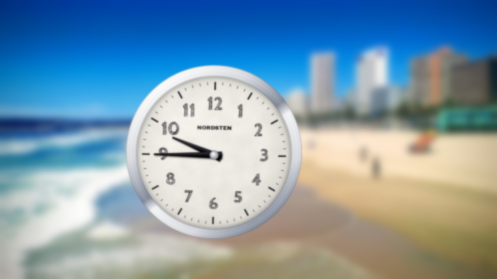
9:45
